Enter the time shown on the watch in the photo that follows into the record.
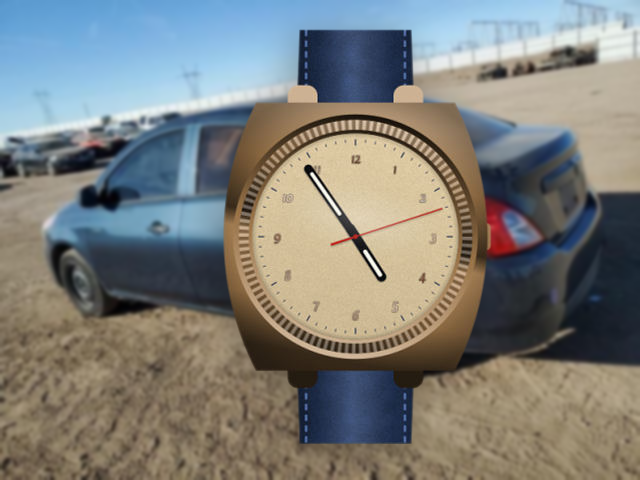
4:54:12
